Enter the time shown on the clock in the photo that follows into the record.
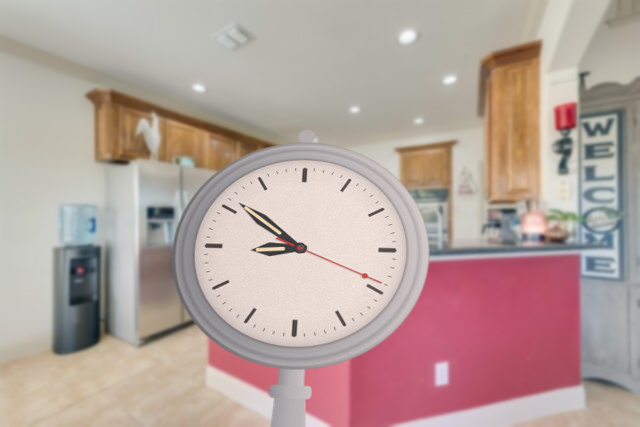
8:51:19
